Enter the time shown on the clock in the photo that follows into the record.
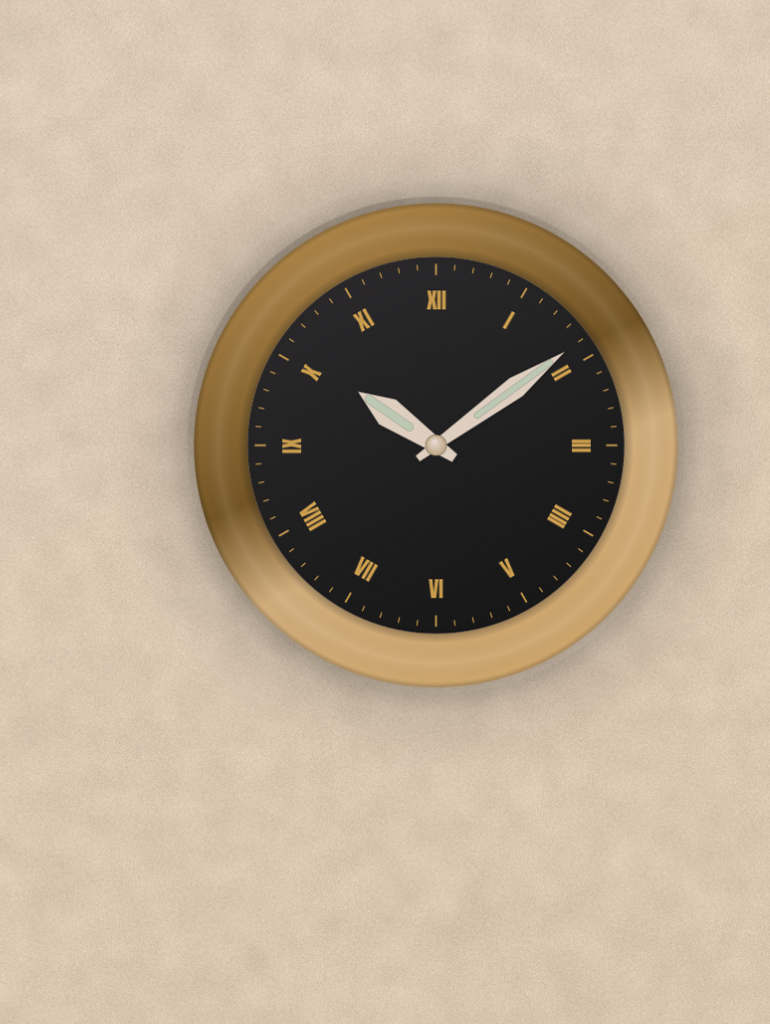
10:09
